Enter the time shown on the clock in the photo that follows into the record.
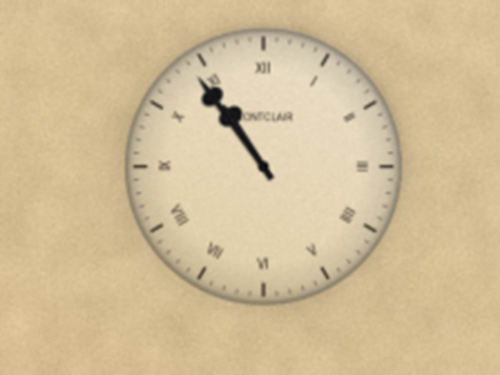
10:54
